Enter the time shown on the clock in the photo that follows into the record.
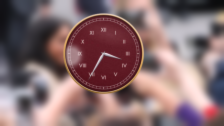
3:35
